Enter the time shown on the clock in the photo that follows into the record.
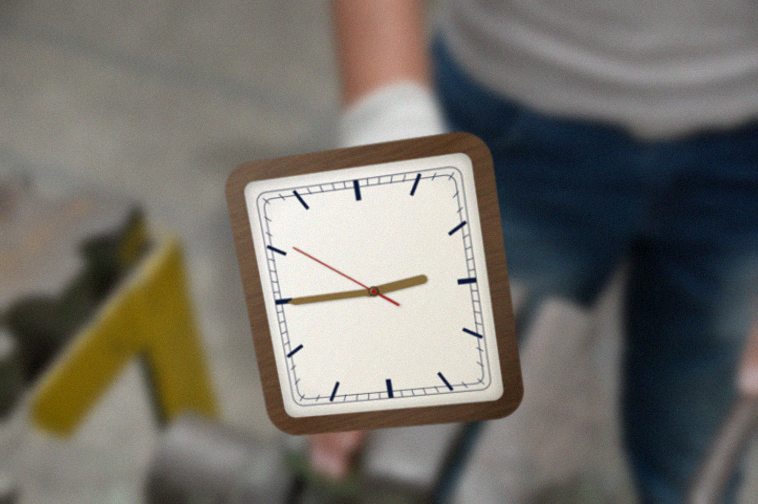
2:44:51
